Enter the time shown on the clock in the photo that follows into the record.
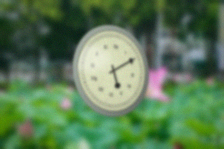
5:09
